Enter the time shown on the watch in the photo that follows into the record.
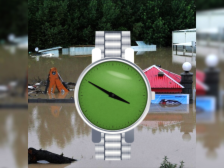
3:50
